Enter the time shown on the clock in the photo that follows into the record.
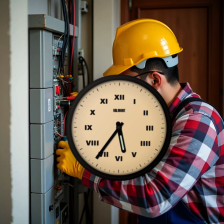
5:36
